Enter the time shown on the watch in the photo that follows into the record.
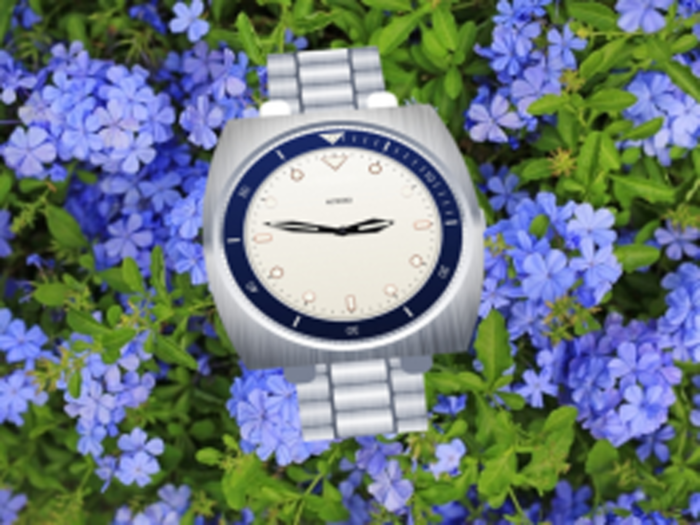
2:47
